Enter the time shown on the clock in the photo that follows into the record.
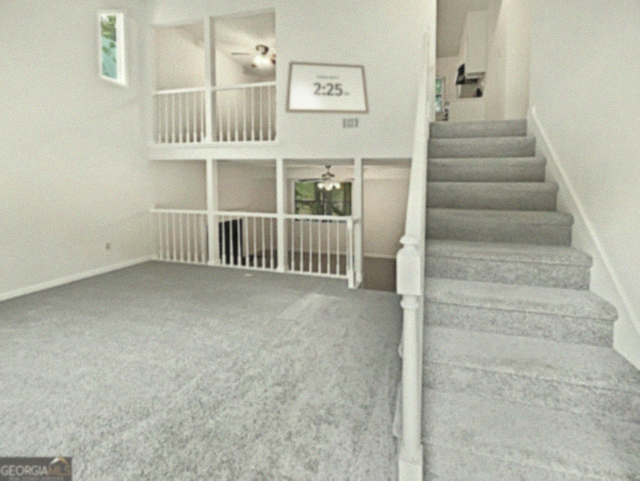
2:25
